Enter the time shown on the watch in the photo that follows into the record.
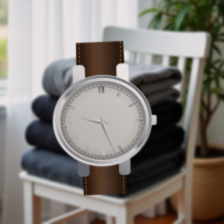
9:27
